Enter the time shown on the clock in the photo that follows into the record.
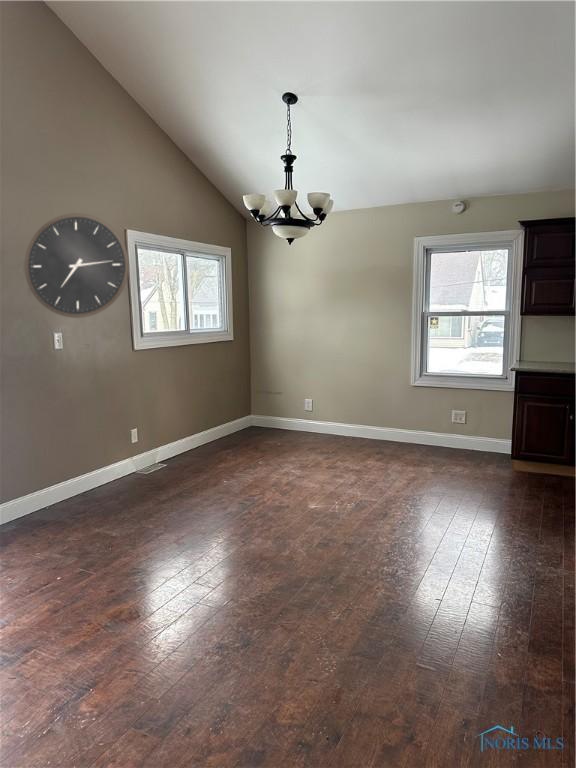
7:14
